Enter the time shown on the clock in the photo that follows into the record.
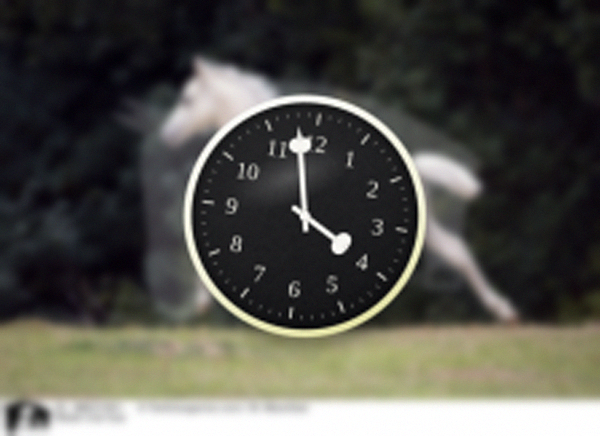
3:58
